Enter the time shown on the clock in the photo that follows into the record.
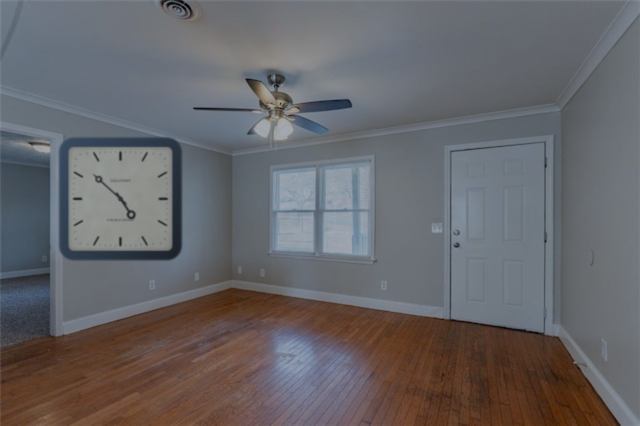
4:52
